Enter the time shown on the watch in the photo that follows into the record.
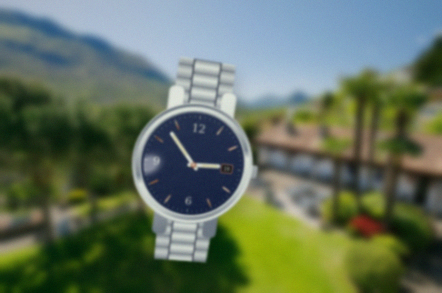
2:53
